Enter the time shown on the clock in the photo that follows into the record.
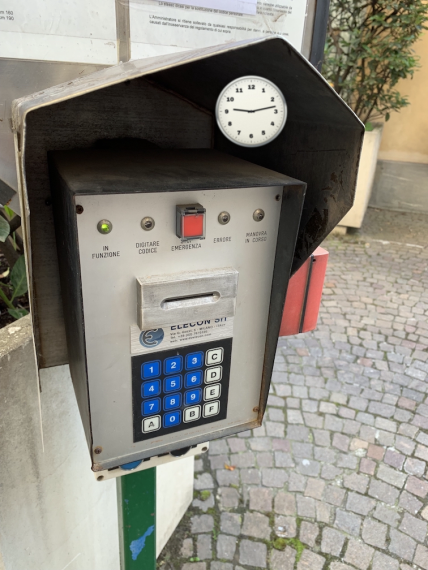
9:13
